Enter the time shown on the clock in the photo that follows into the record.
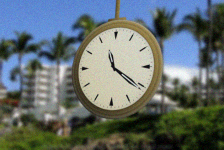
11:21
